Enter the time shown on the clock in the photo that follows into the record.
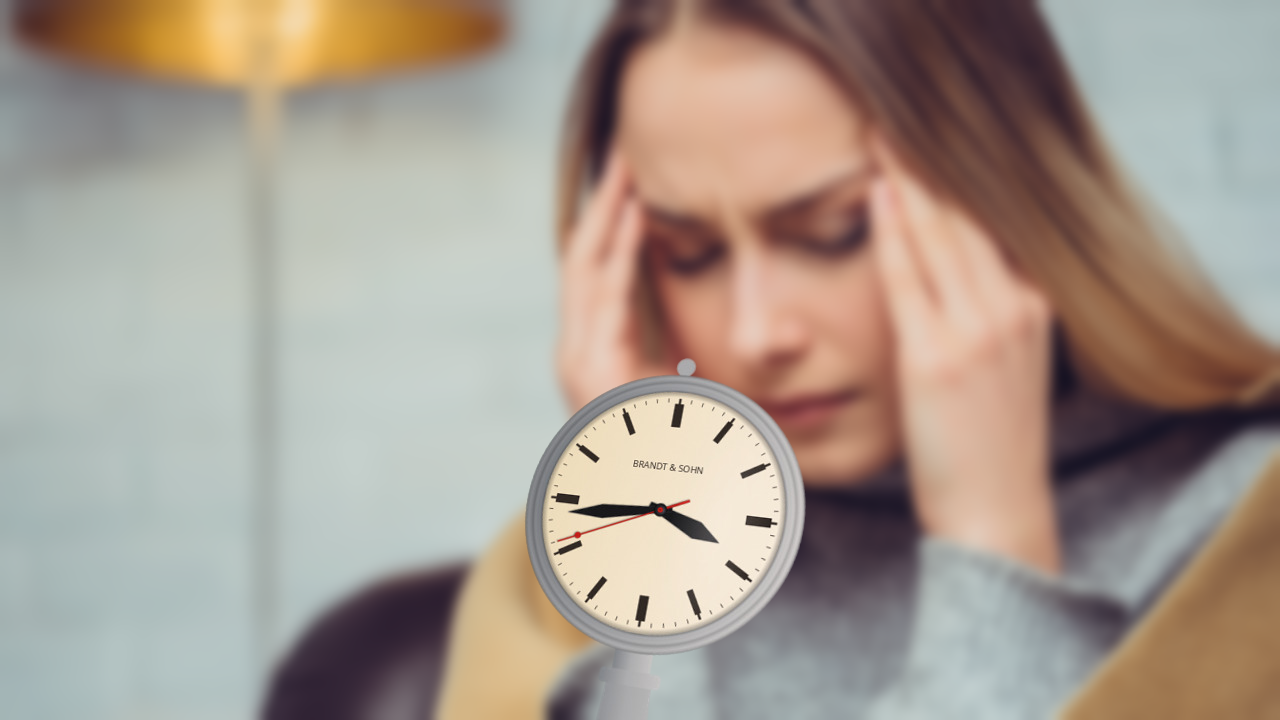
3:43:41
